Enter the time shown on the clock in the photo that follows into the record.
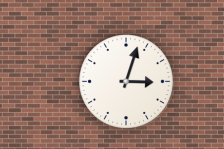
3:03
